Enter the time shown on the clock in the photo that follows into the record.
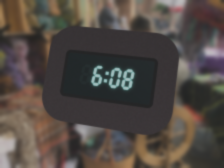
6:08
